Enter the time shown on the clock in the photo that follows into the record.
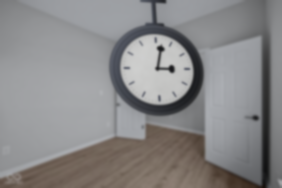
3:02
